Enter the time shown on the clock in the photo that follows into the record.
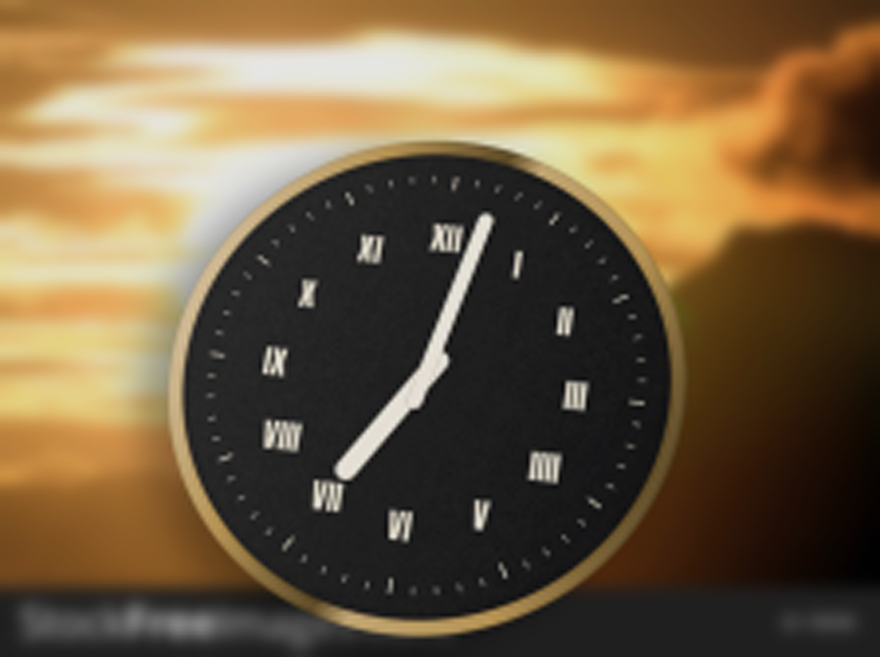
7:02
